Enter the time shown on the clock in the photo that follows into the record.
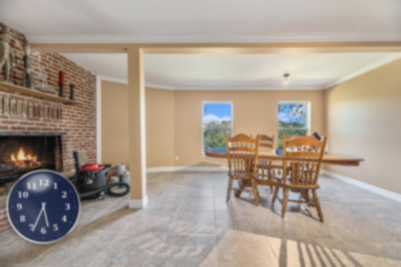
5:34
